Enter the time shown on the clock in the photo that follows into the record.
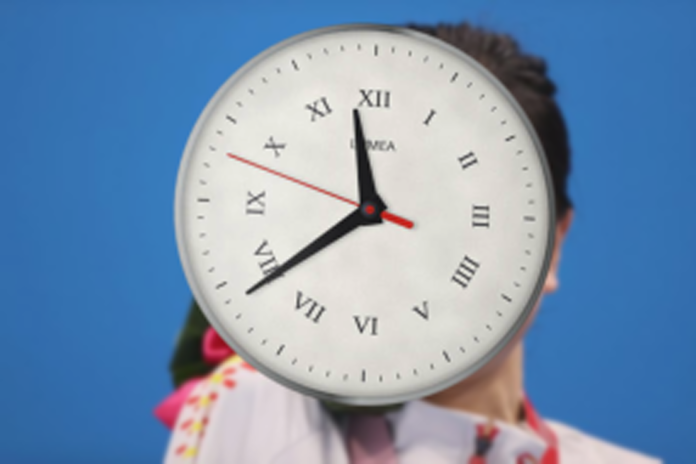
11:38:48
